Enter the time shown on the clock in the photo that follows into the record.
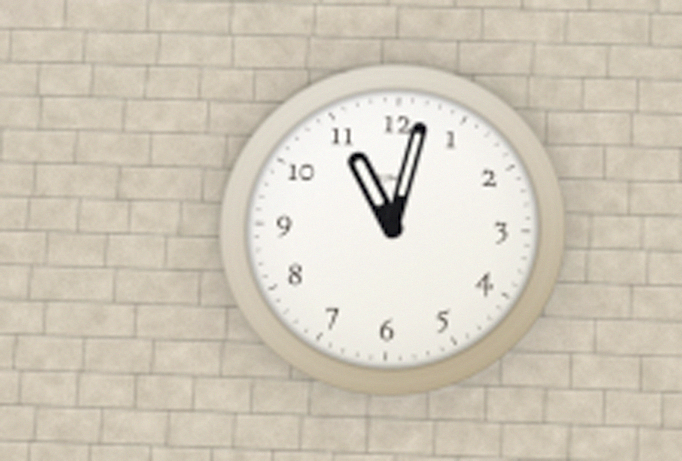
11:02
